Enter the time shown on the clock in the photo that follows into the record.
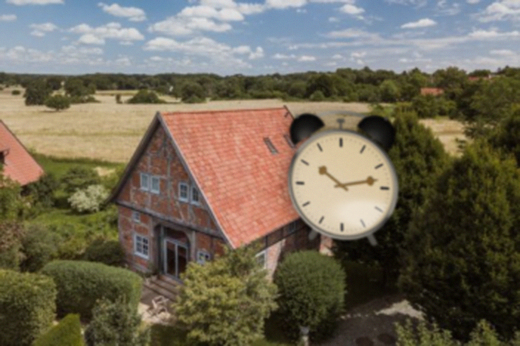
10:13
